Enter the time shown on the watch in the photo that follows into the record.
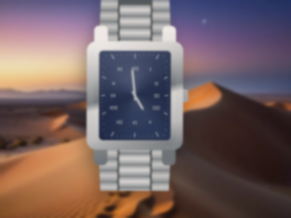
4:59
